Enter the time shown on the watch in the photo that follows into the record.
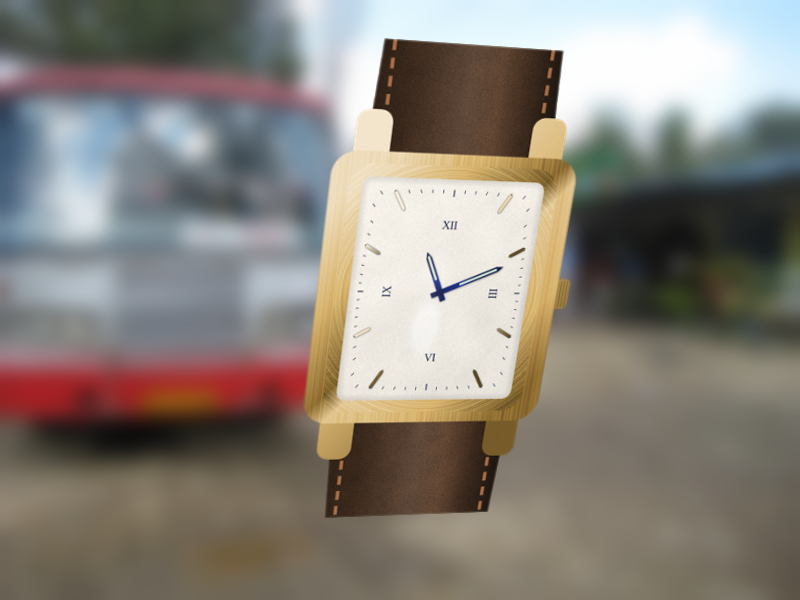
11:11
